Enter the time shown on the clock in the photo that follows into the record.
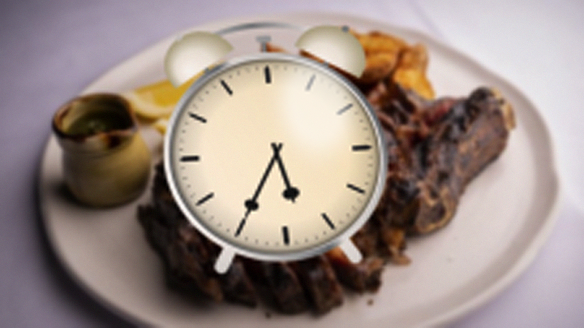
5:35
